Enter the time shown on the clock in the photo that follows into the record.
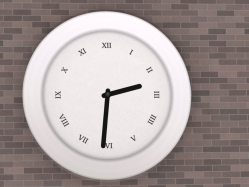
2:31
